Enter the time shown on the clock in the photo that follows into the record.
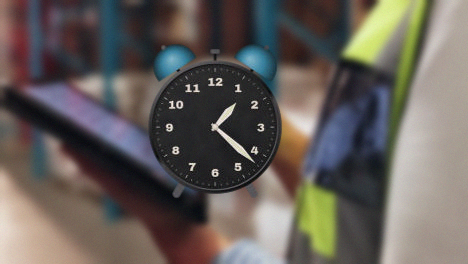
1:22
